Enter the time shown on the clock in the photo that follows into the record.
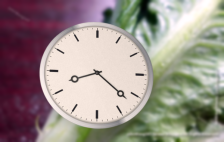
8:22
